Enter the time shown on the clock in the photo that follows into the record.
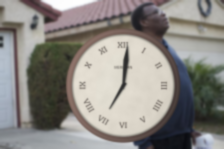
7:01
